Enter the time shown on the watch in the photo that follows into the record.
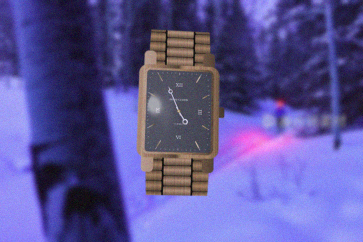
4:56
